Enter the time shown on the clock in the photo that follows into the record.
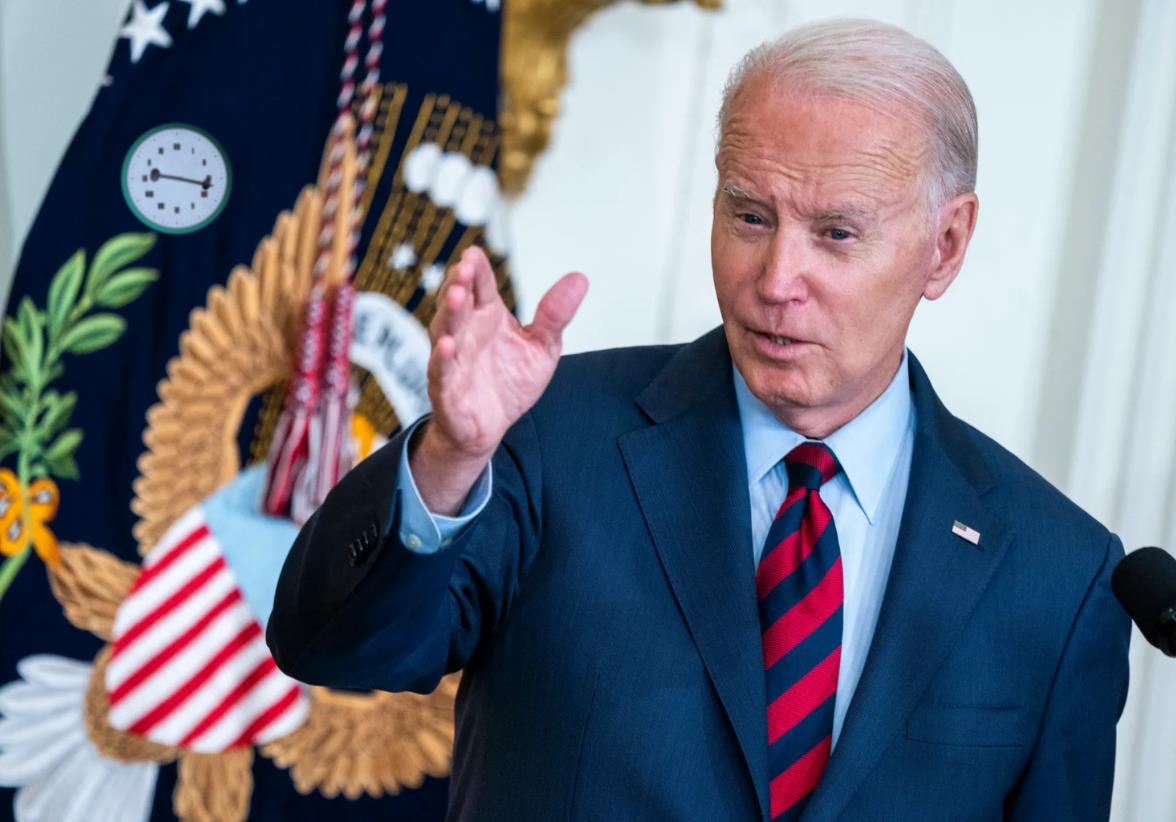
9:17
